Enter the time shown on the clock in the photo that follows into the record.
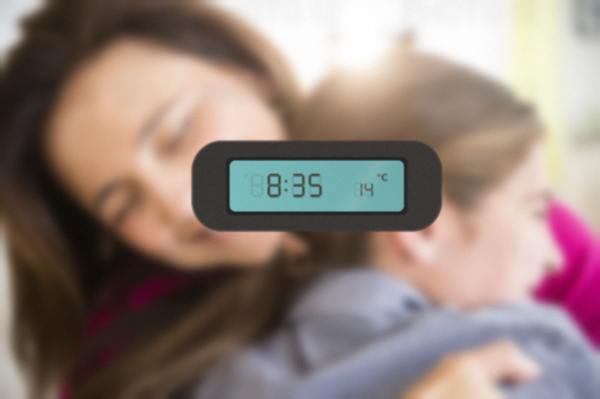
8:35
